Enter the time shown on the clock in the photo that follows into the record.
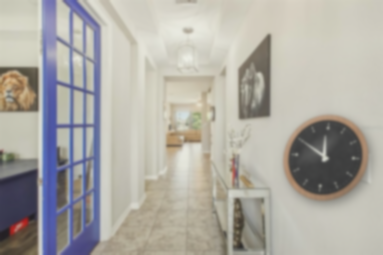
11:50
